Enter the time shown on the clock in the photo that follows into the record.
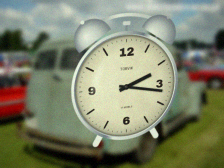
2:17
